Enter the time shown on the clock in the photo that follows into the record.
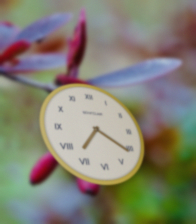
7:21
